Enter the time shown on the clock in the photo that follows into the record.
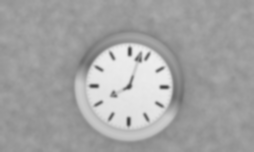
8:03
